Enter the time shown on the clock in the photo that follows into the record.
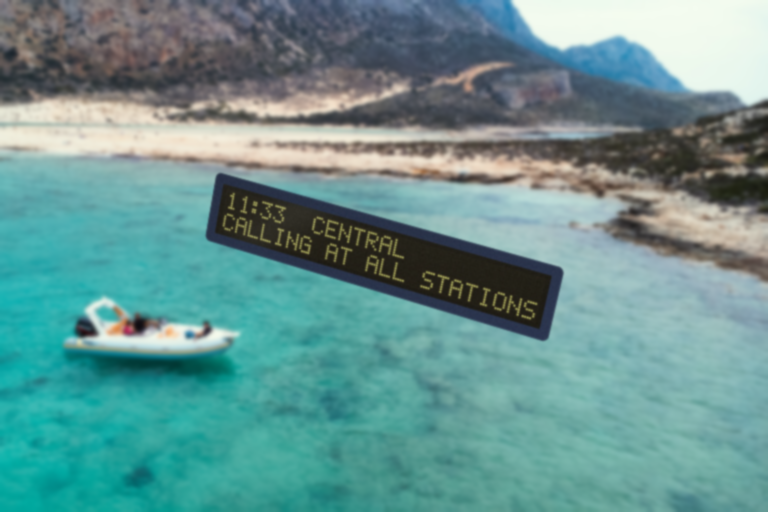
11:33
